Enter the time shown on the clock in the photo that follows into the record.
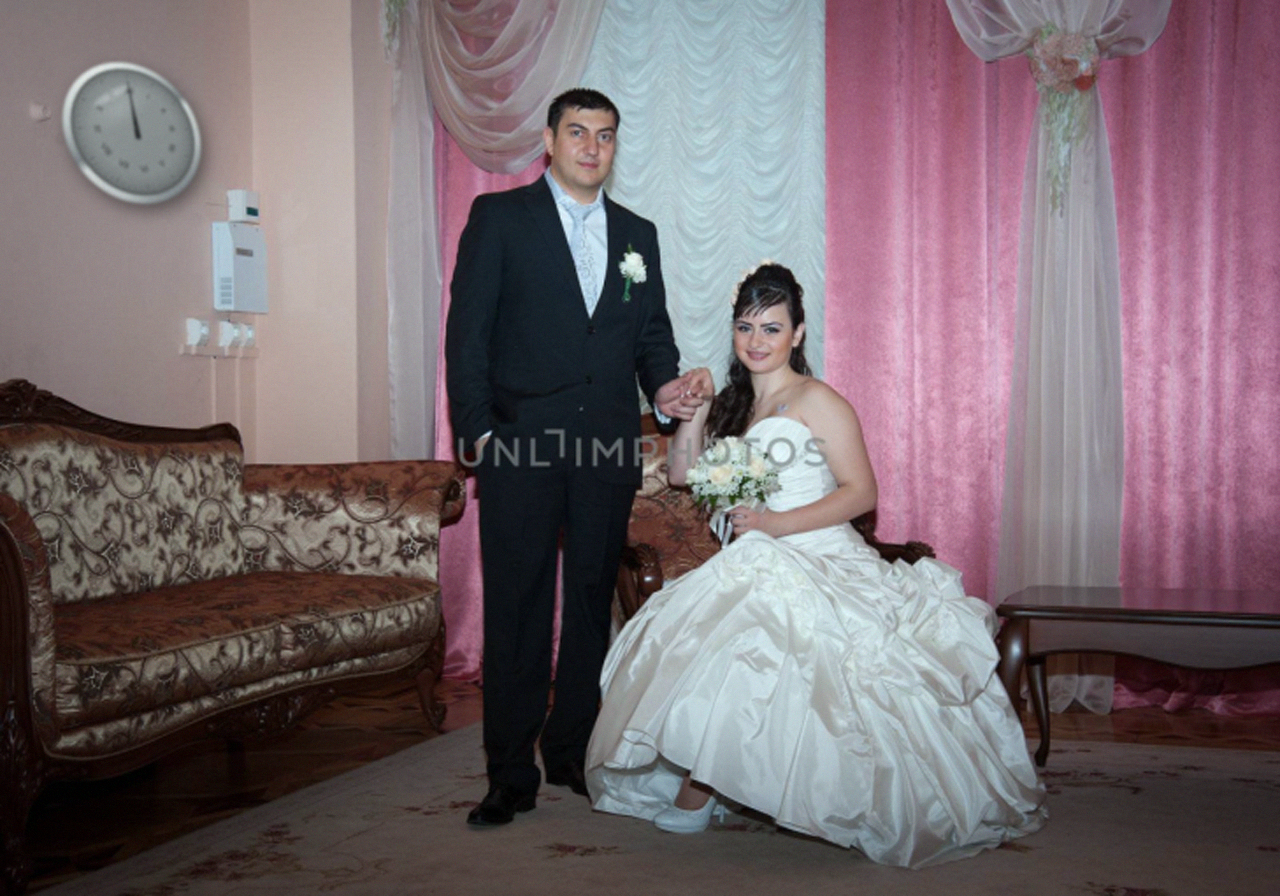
12:00
